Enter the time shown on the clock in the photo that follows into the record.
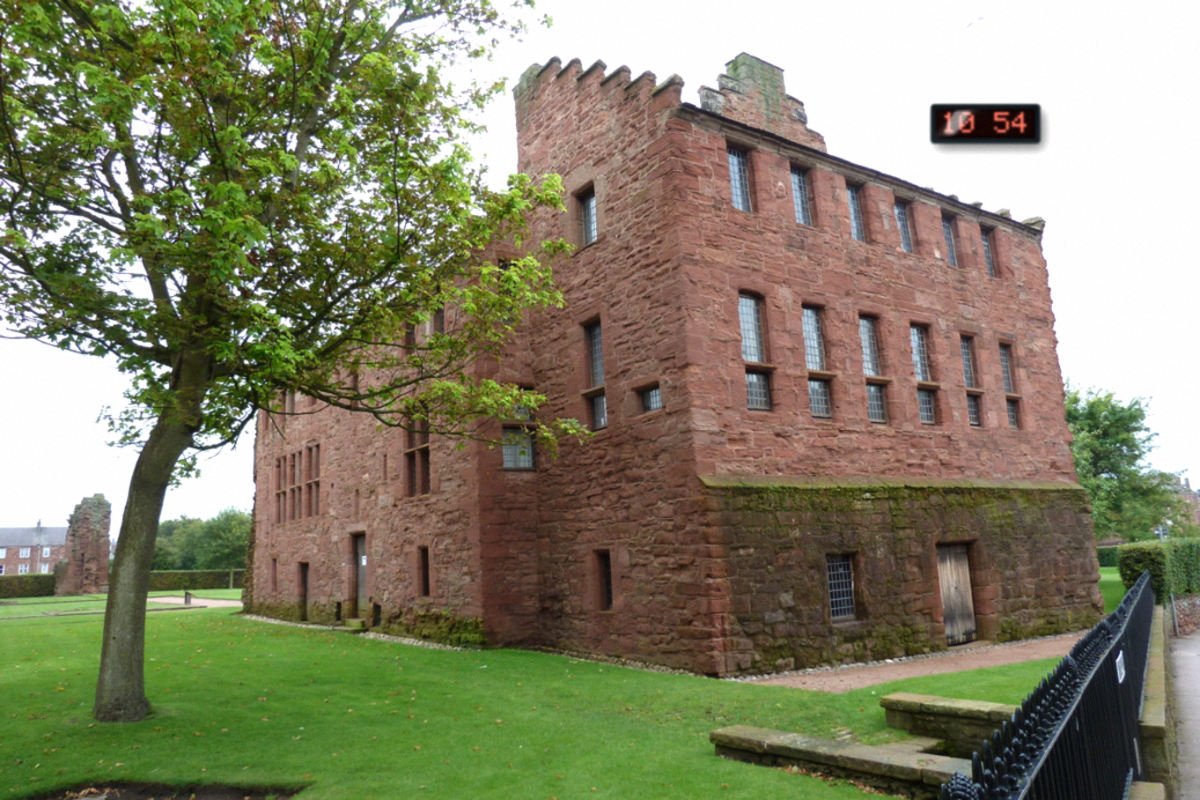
10:54
